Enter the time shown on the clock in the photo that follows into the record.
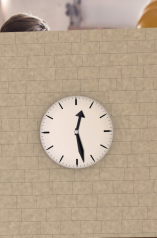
12:28
